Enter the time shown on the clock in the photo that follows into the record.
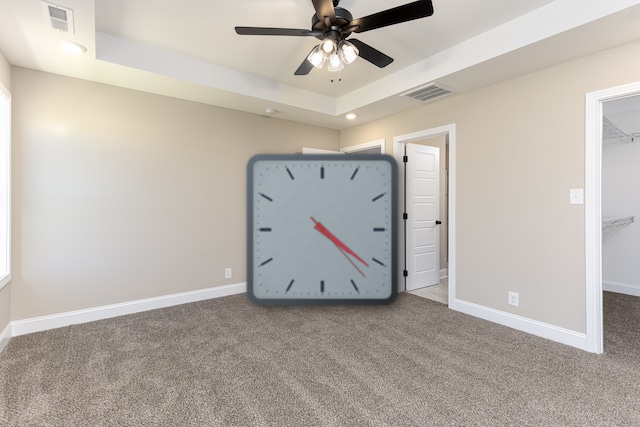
4:21:23
